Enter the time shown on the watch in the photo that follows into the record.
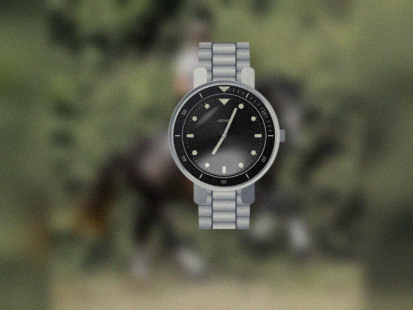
7:04
